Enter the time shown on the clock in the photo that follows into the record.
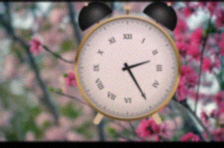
2:25
